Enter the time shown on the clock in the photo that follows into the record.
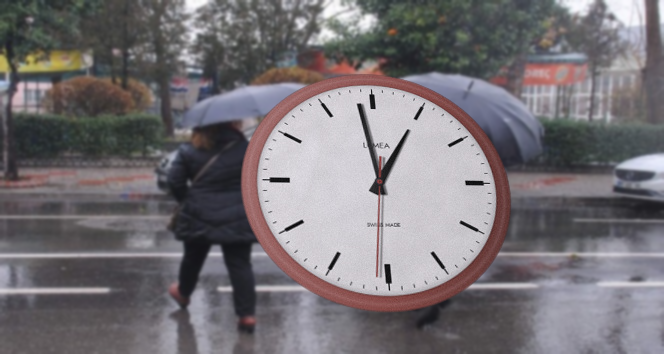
12:58:31
